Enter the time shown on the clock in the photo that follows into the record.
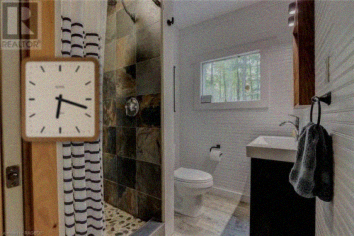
6:18
